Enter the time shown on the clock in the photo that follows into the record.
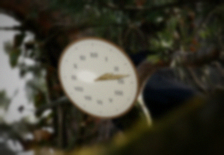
2:13
